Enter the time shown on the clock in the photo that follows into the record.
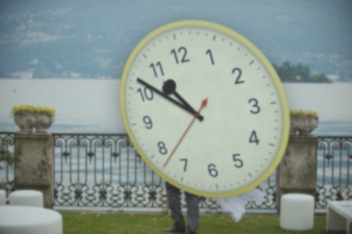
10:51:38
